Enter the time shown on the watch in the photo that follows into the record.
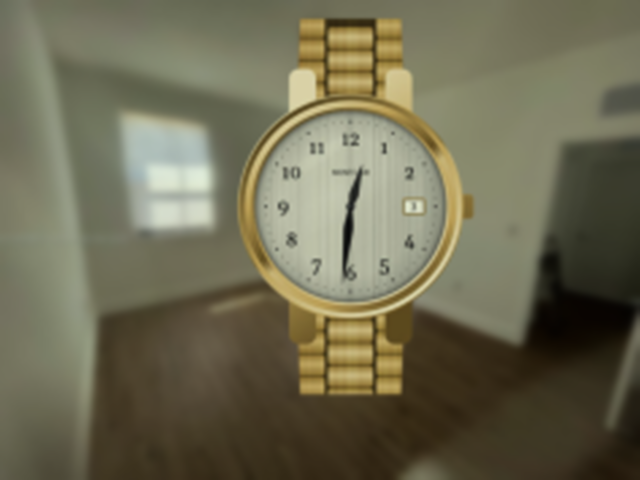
12:31
